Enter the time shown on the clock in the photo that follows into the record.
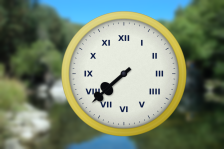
7:38
